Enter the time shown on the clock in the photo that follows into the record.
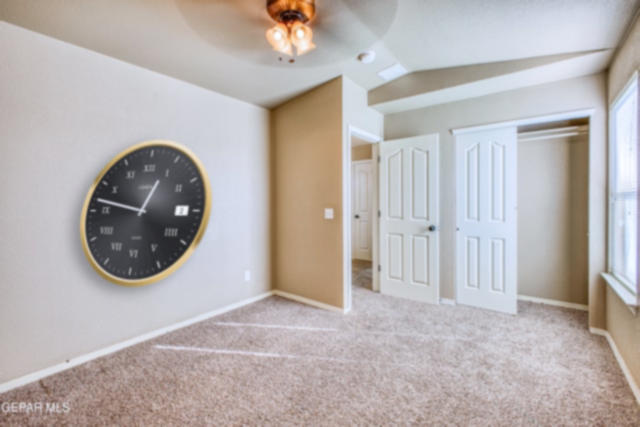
12:47
